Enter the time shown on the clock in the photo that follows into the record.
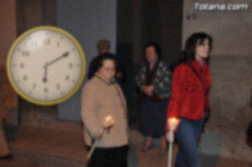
6:10
